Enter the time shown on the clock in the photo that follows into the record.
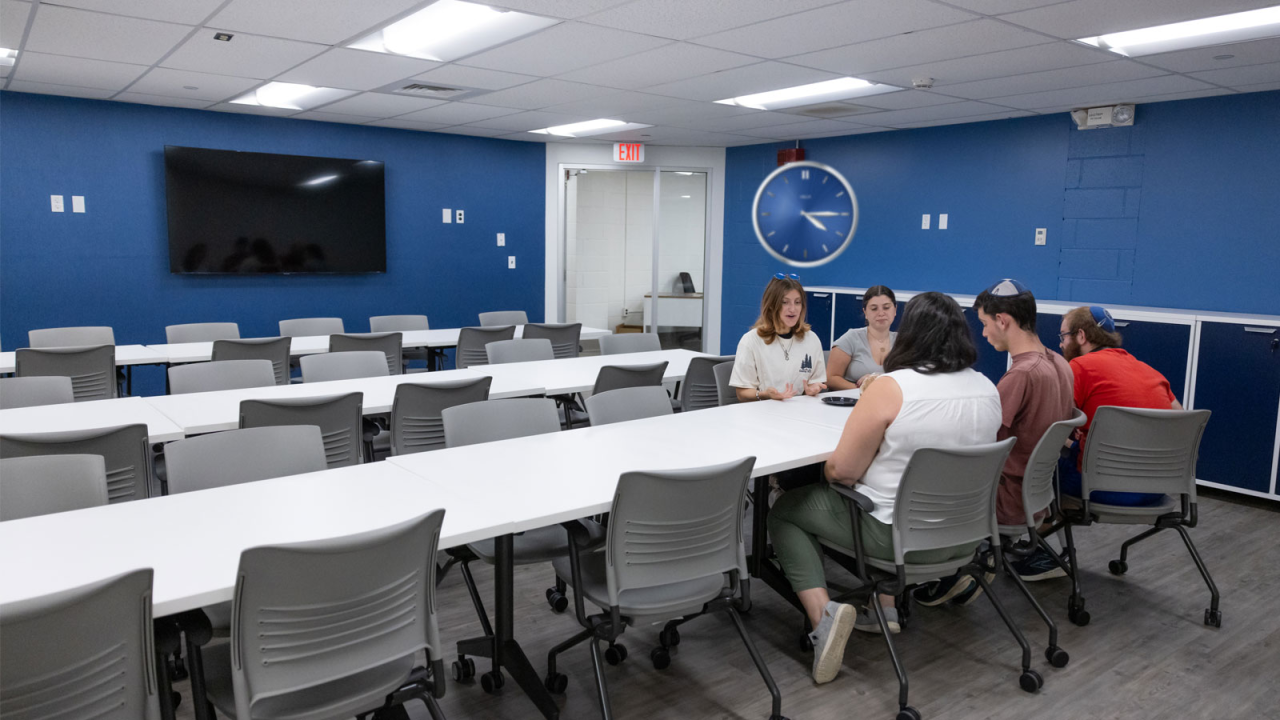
4:15
